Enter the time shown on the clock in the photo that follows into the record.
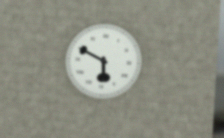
5:49
